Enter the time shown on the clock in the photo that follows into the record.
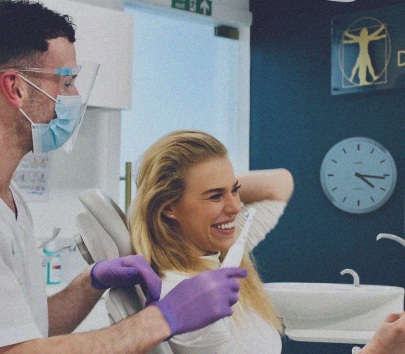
4:16
